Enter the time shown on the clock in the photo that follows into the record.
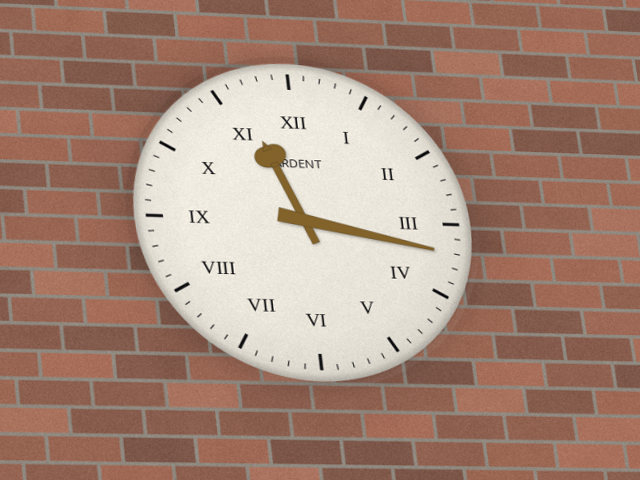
11:17
